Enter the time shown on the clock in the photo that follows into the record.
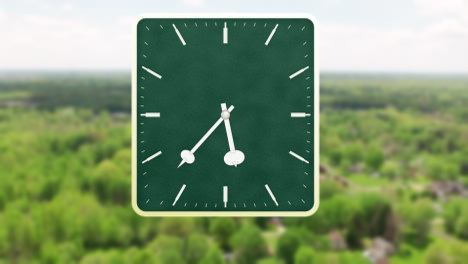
5:37
